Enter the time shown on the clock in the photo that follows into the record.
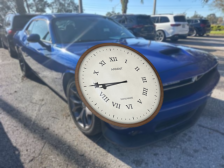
8:45
